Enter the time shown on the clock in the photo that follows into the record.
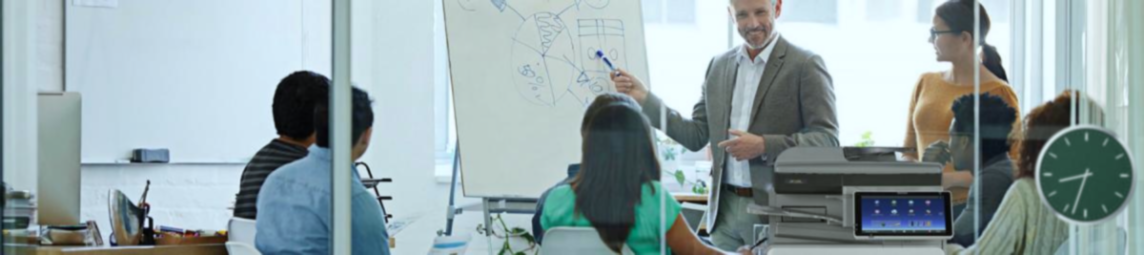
8:33
